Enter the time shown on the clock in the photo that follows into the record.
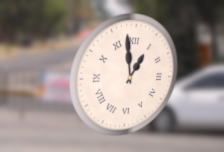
12:58
